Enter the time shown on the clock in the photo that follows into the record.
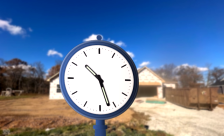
10:27
